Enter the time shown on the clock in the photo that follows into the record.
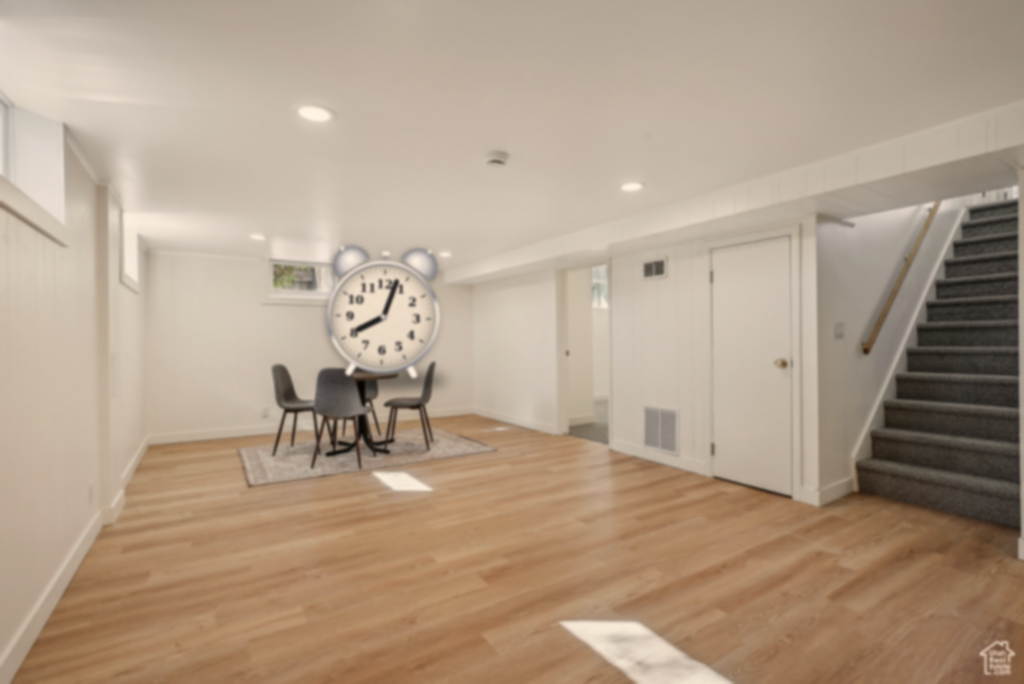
8:03
